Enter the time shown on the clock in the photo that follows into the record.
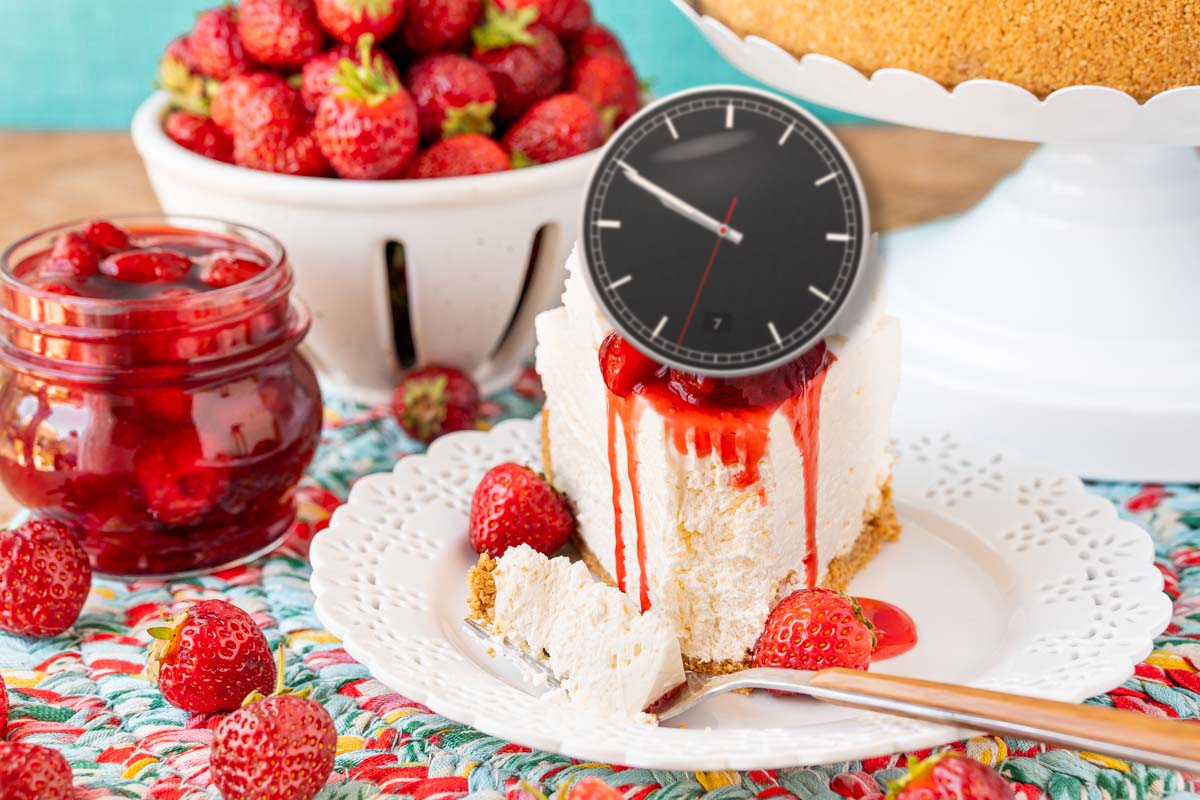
9:49:33
